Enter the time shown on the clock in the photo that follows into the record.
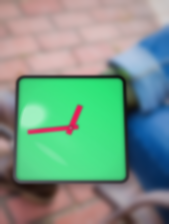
12:44
